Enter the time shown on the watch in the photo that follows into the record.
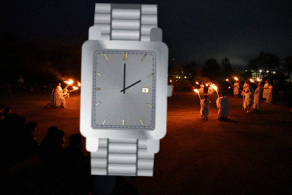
2:00
